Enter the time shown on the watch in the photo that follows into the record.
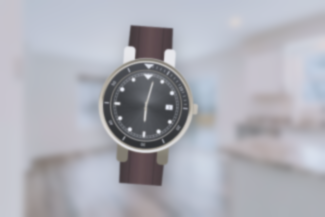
6:02
